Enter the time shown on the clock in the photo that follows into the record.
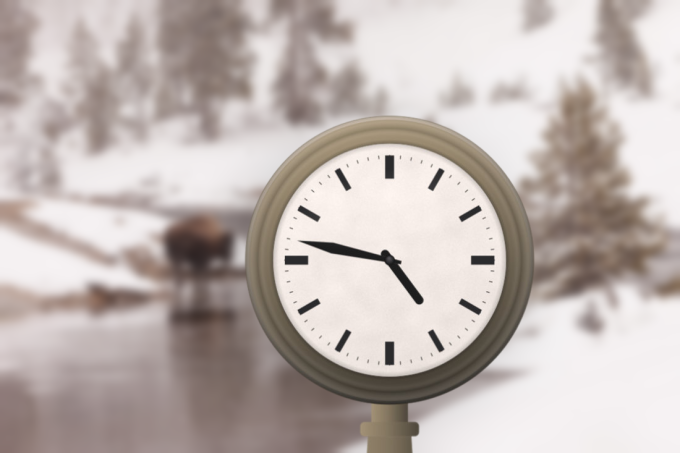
4:47
